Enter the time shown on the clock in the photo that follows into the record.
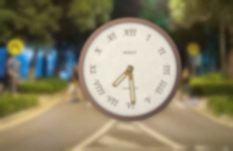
7:29
